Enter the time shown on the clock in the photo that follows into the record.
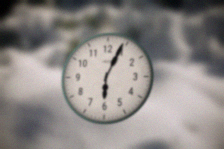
6:04
